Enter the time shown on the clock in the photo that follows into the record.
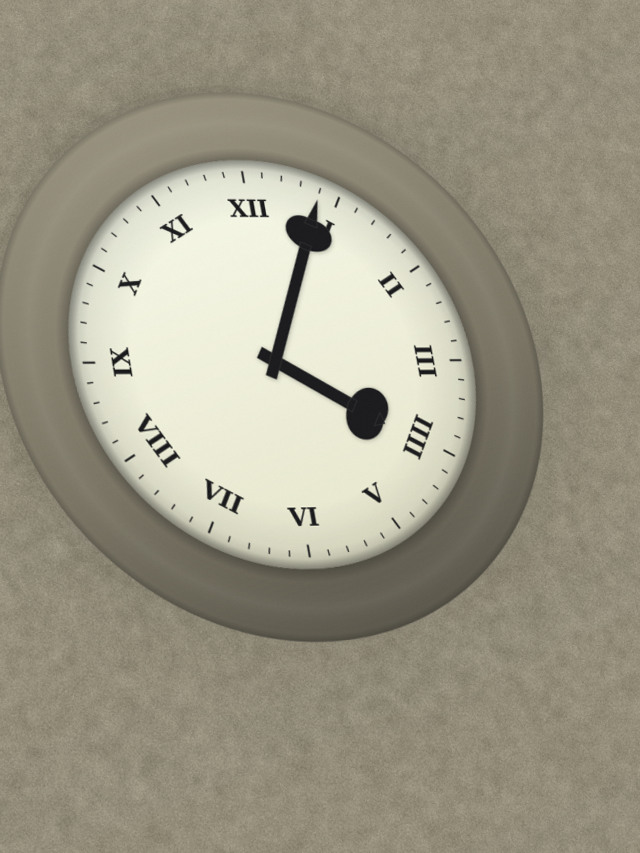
4:04
